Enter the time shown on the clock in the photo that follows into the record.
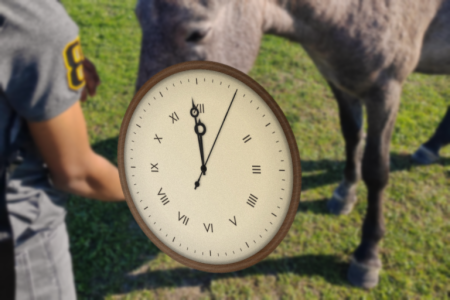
11:59:05
